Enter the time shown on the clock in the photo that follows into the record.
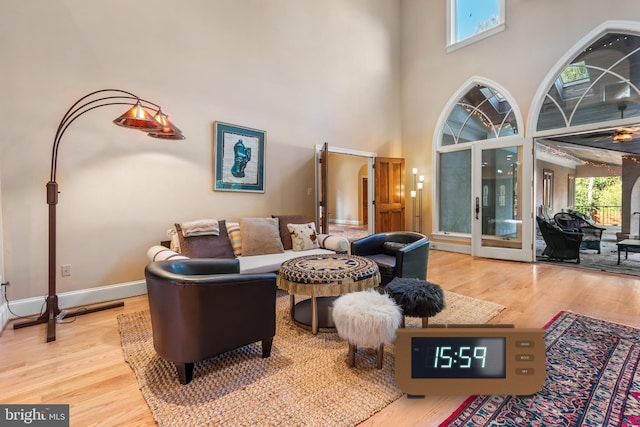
15:59
